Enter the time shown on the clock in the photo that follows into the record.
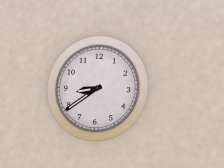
8:39
